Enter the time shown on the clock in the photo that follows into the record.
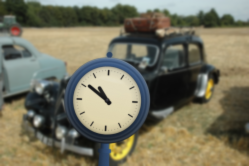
10:51
